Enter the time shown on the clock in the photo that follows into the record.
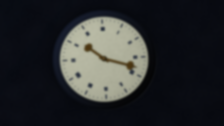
10:18
